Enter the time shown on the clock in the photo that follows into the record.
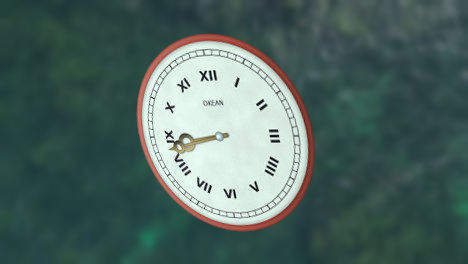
8:43
